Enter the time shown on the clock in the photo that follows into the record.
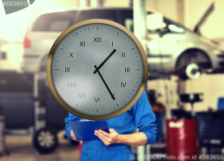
1:25
